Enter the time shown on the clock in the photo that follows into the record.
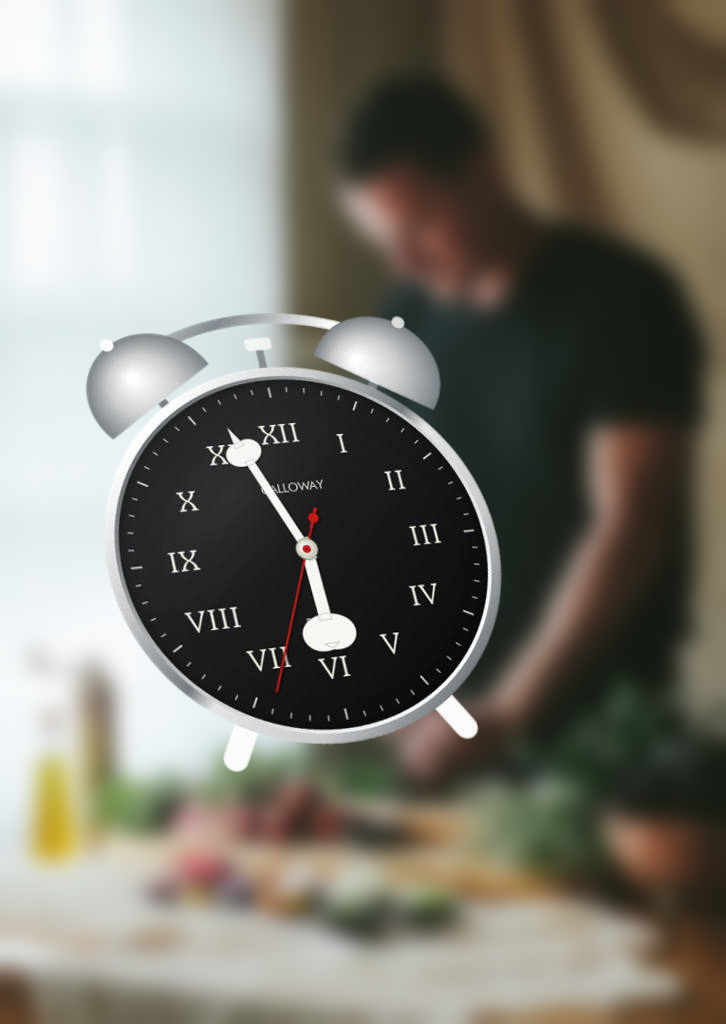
5:56:34
